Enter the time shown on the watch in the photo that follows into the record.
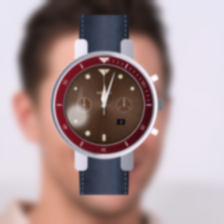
12:03
